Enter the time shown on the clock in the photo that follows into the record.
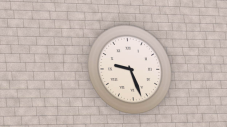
9:27
